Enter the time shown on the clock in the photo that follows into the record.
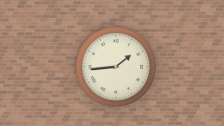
1:44
